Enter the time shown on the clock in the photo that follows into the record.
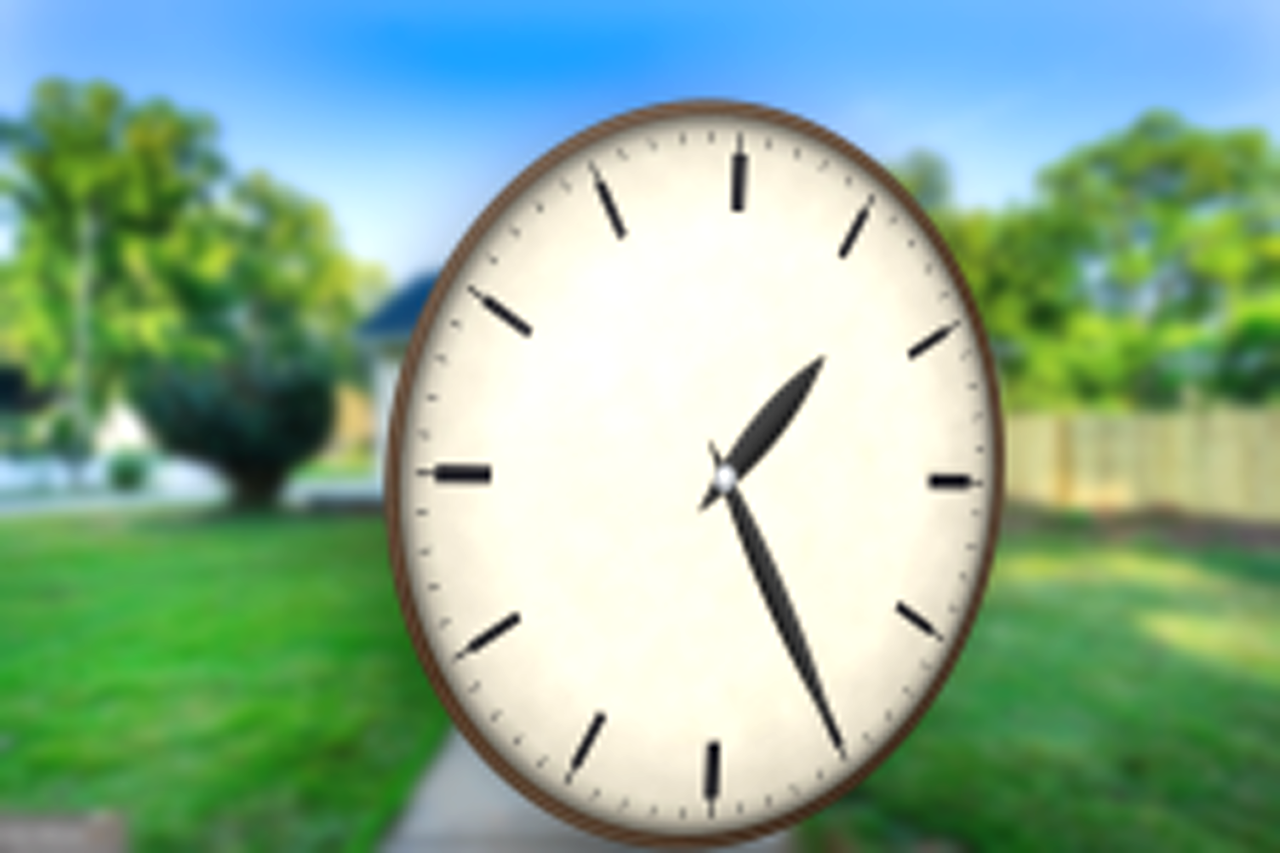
1:25
